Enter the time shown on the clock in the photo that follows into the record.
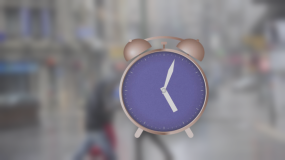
5:03
